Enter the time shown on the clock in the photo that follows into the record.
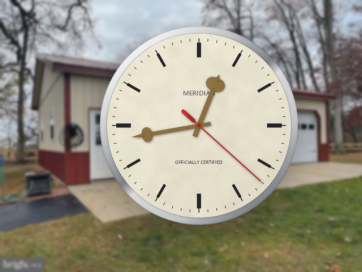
12:43:22
